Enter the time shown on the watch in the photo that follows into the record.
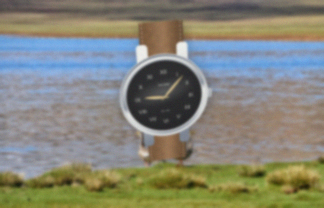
9:07
